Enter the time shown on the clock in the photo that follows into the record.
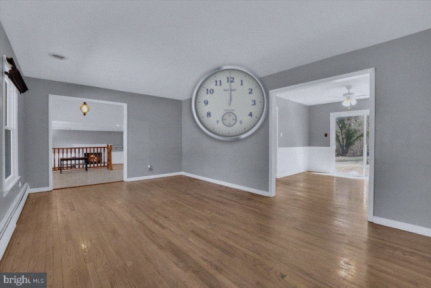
12:00
